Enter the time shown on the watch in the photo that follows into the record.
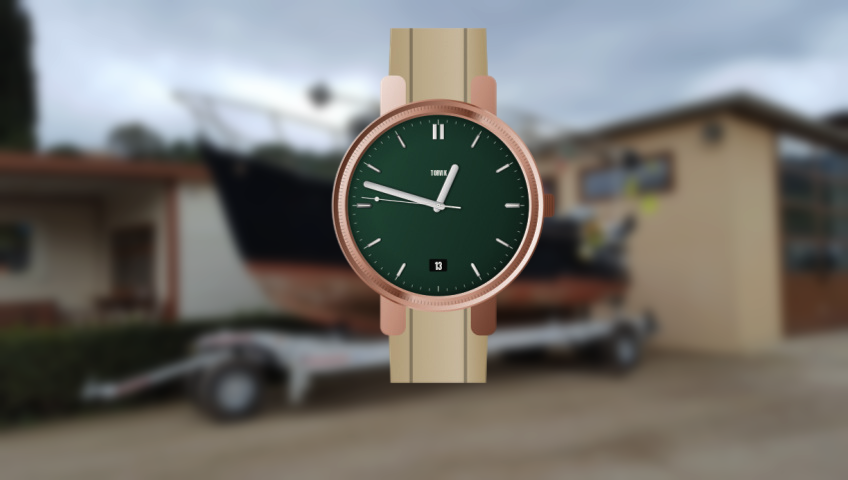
12:47:46
